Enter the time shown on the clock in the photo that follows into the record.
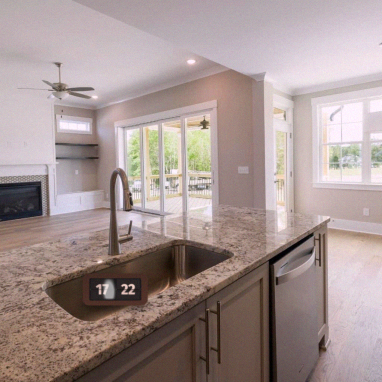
17:22
